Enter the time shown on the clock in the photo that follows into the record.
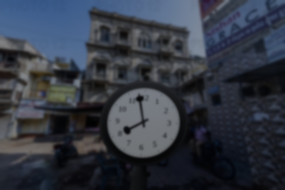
7:58
